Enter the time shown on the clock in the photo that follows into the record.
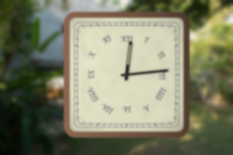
12:14
